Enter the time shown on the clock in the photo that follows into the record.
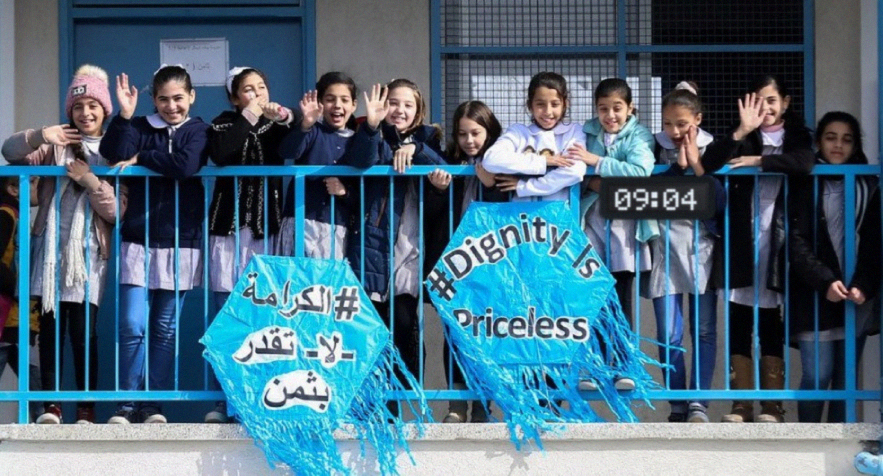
9:04
